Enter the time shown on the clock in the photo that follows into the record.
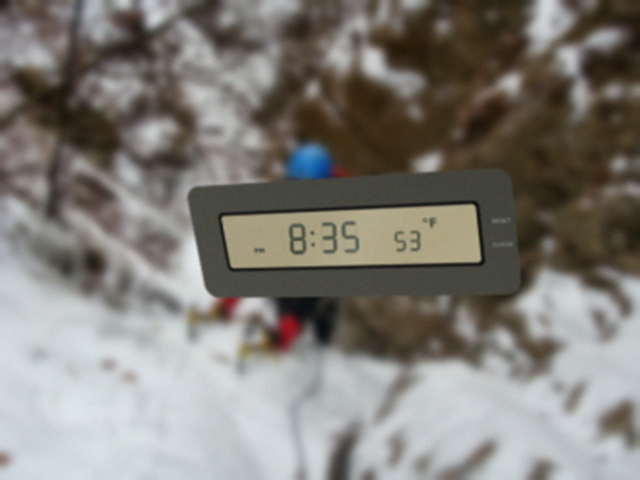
8:35
